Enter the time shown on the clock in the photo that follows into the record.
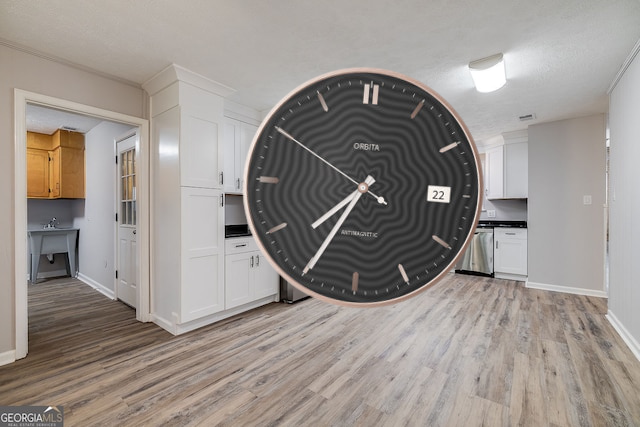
7:34:50
